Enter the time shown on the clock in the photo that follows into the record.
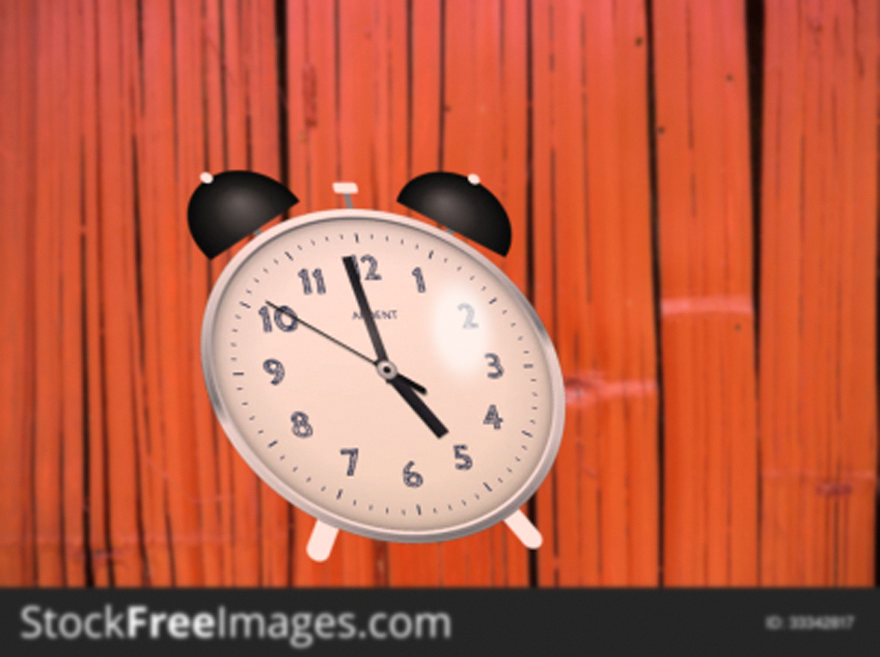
4:58:51
